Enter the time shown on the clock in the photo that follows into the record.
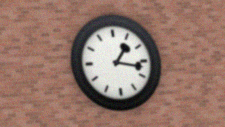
1:17
